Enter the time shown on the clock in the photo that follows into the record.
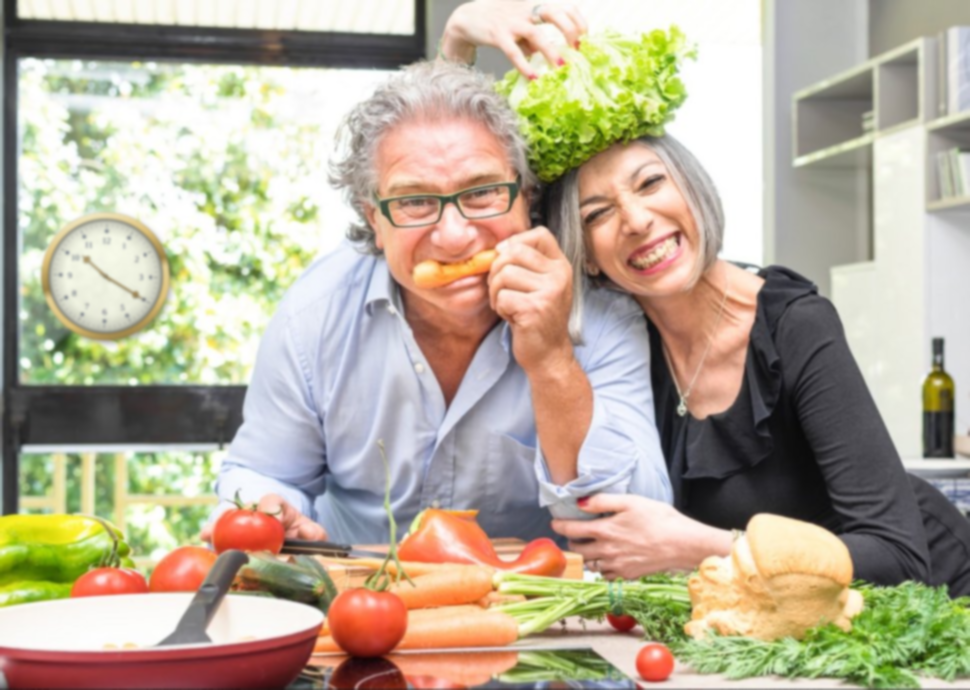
10:20
